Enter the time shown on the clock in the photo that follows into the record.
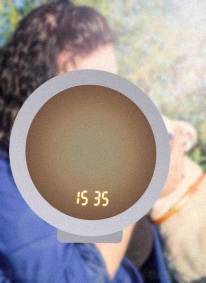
15:35
